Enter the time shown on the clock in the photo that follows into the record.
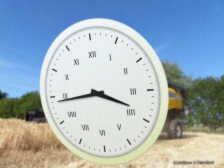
3:44
